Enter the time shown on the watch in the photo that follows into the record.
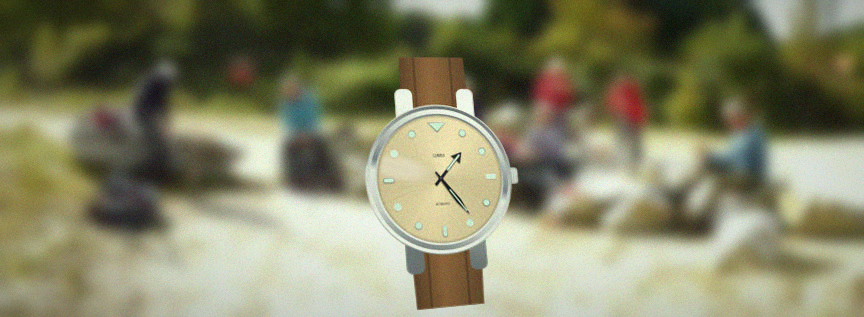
1:24
